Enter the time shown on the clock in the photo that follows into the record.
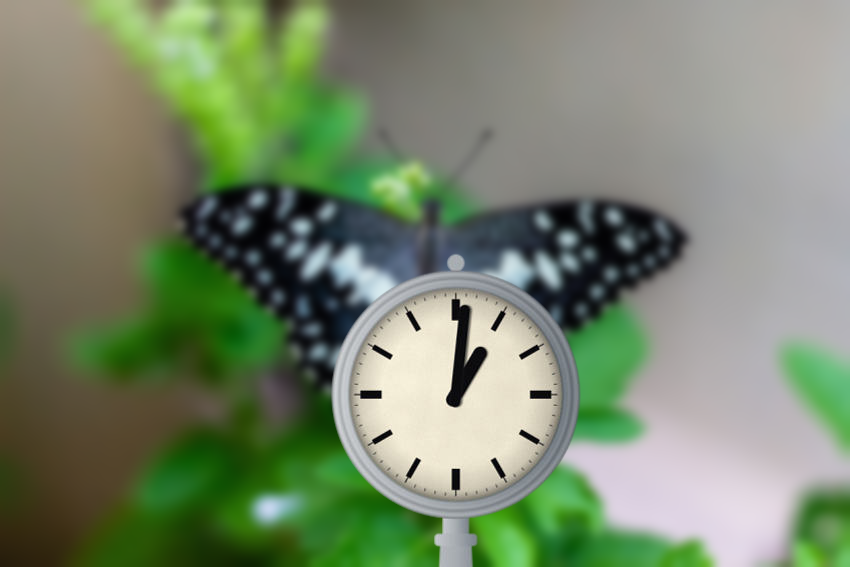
1:01
